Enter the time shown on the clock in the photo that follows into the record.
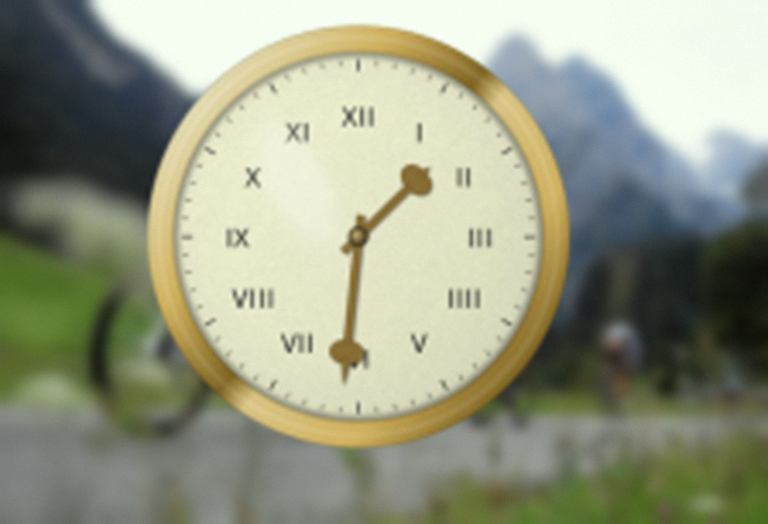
1:31
